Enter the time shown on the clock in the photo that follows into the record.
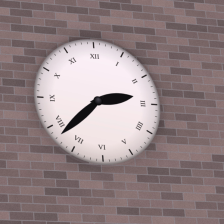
2:38
